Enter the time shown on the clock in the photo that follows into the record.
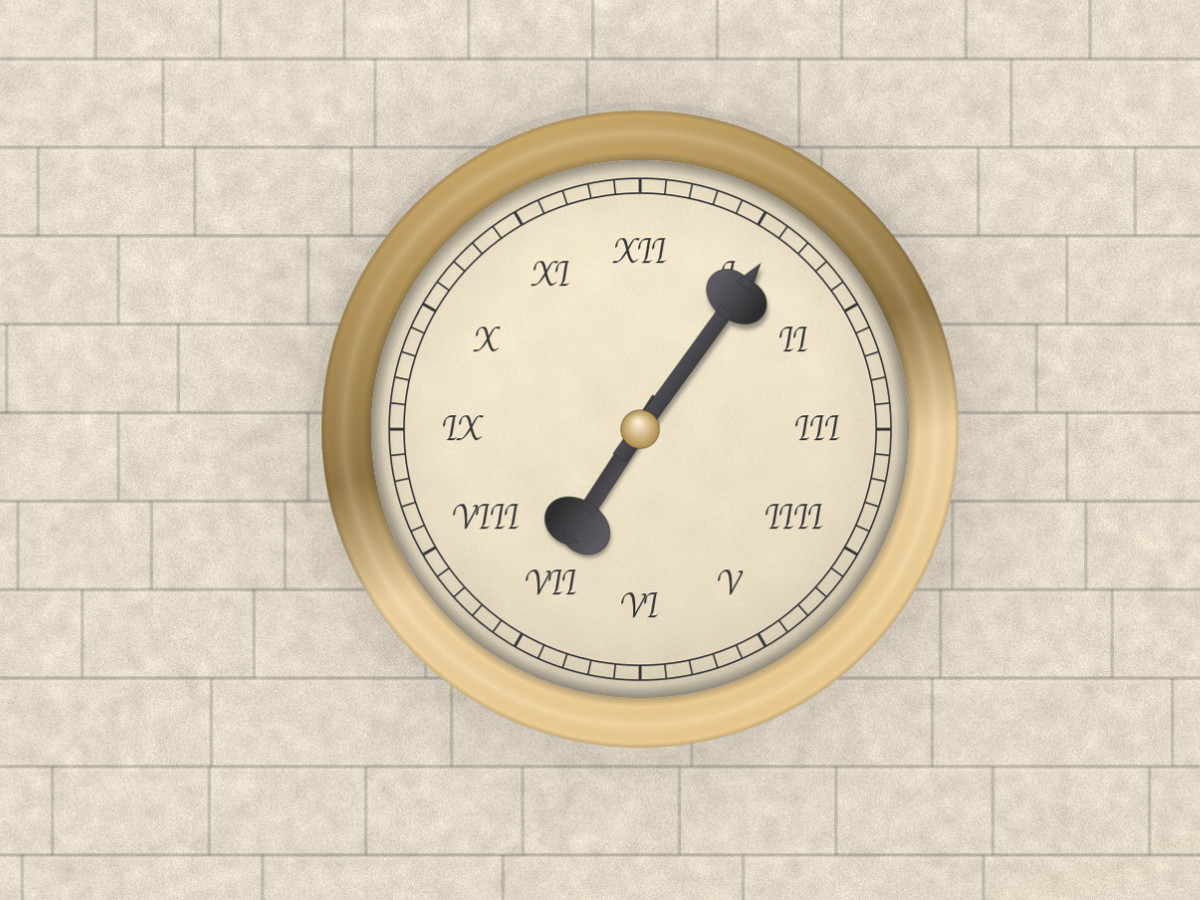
7:06
